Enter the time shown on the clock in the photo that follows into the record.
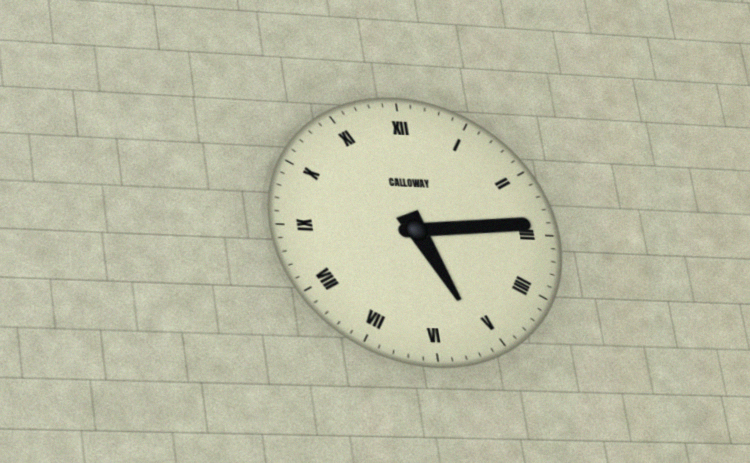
5:14
